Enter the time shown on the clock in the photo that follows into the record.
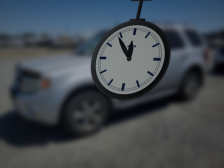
11:54
